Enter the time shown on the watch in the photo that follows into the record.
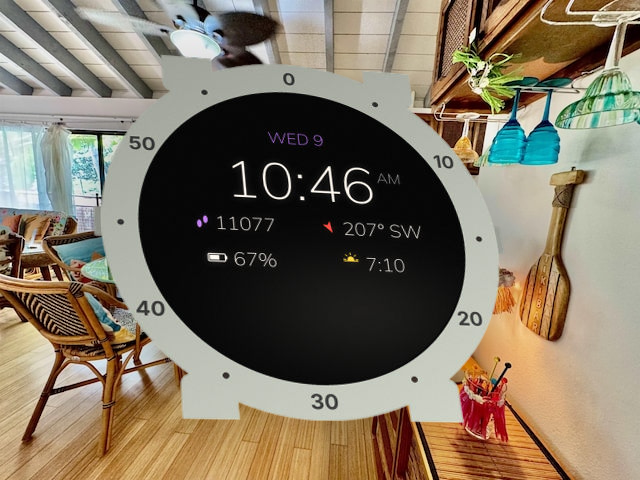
10:46
